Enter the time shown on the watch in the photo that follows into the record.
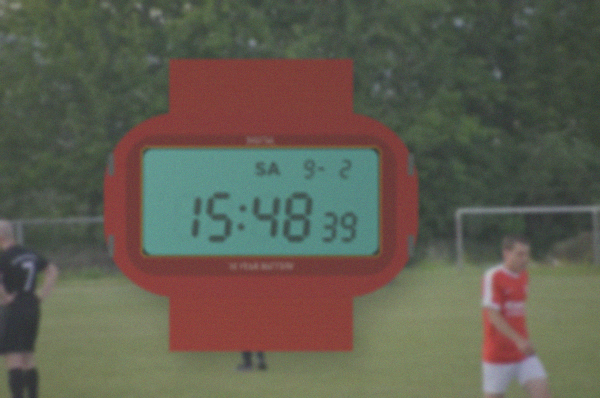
15:48:39
